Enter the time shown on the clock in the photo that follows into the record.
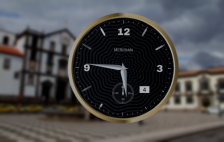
5:46
